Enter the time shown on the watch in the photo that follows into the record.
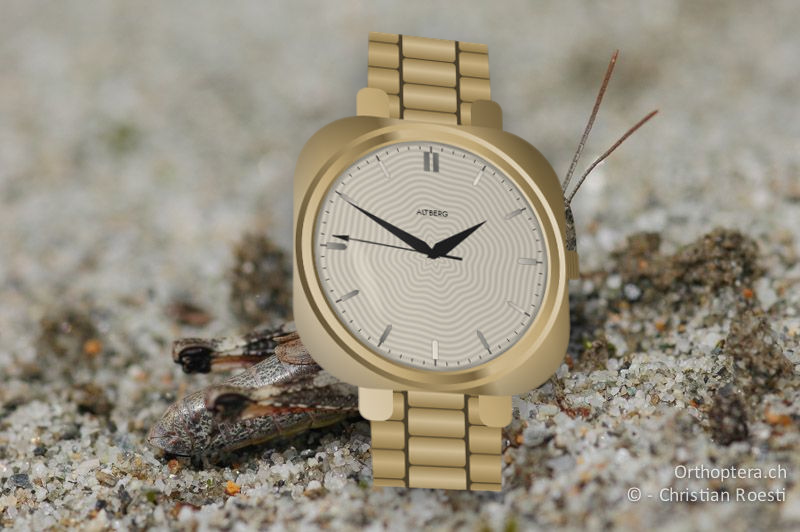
1:49:46
